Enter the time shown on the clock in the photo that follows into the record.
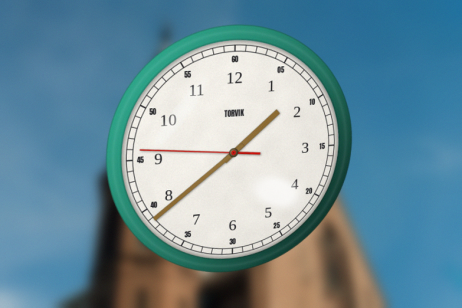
1:38:46
